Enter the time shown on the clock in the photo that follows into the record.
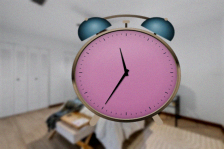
11:35
